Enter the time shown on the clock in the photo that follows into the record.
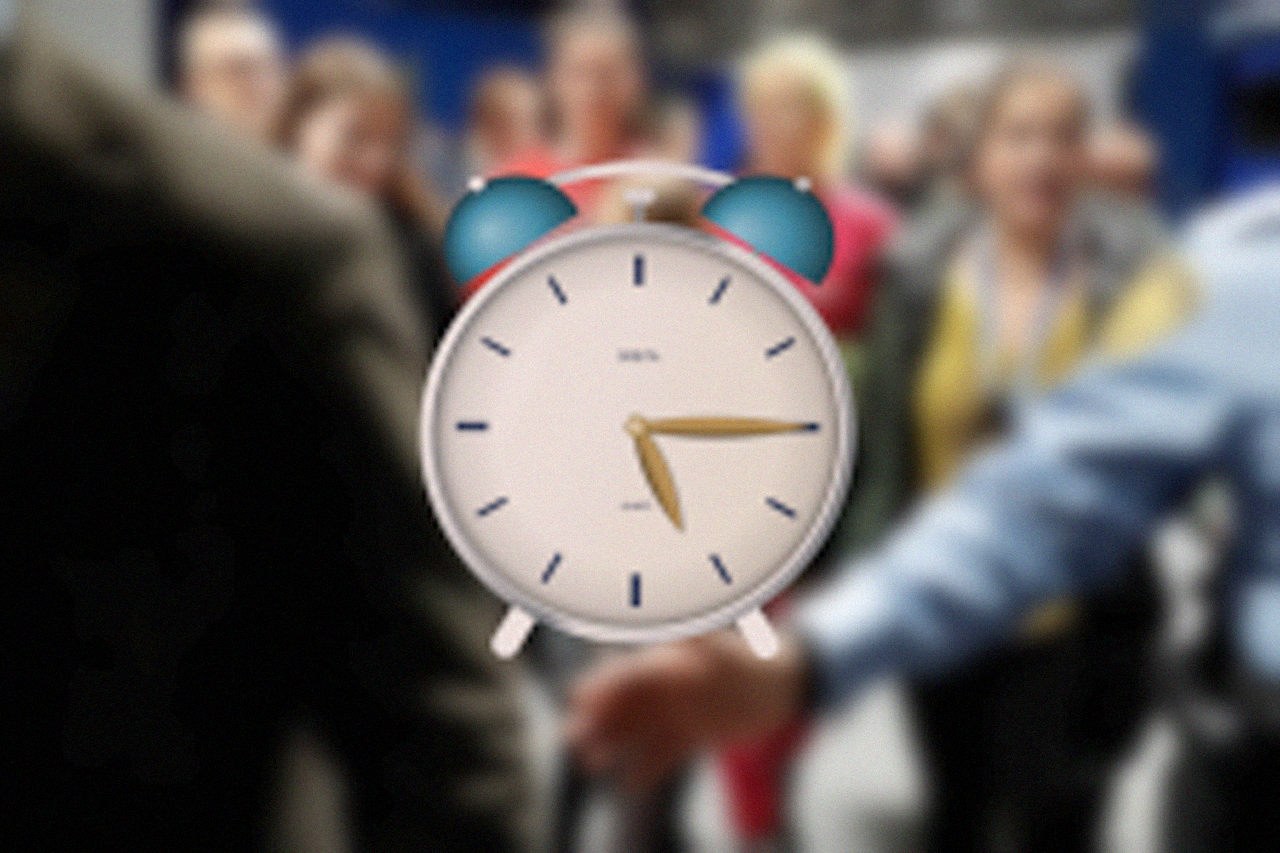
5:15
